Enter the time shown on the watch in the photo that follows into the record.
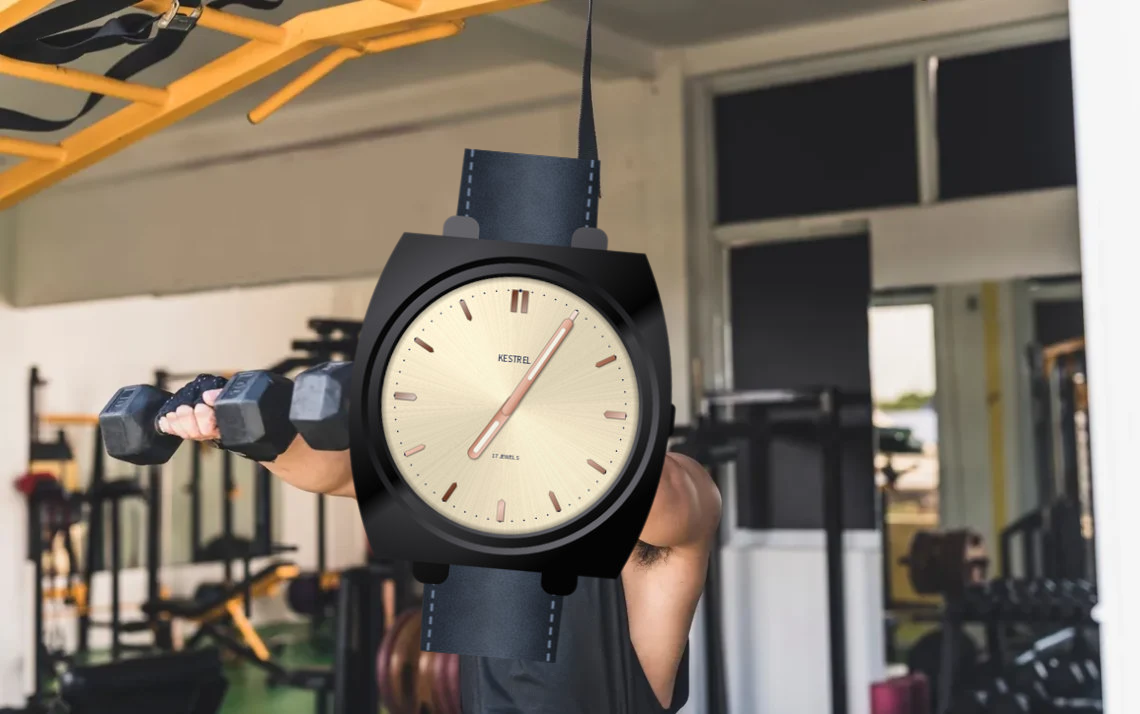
7:05
